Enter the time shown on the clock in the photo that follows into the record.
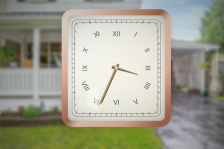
3:34
